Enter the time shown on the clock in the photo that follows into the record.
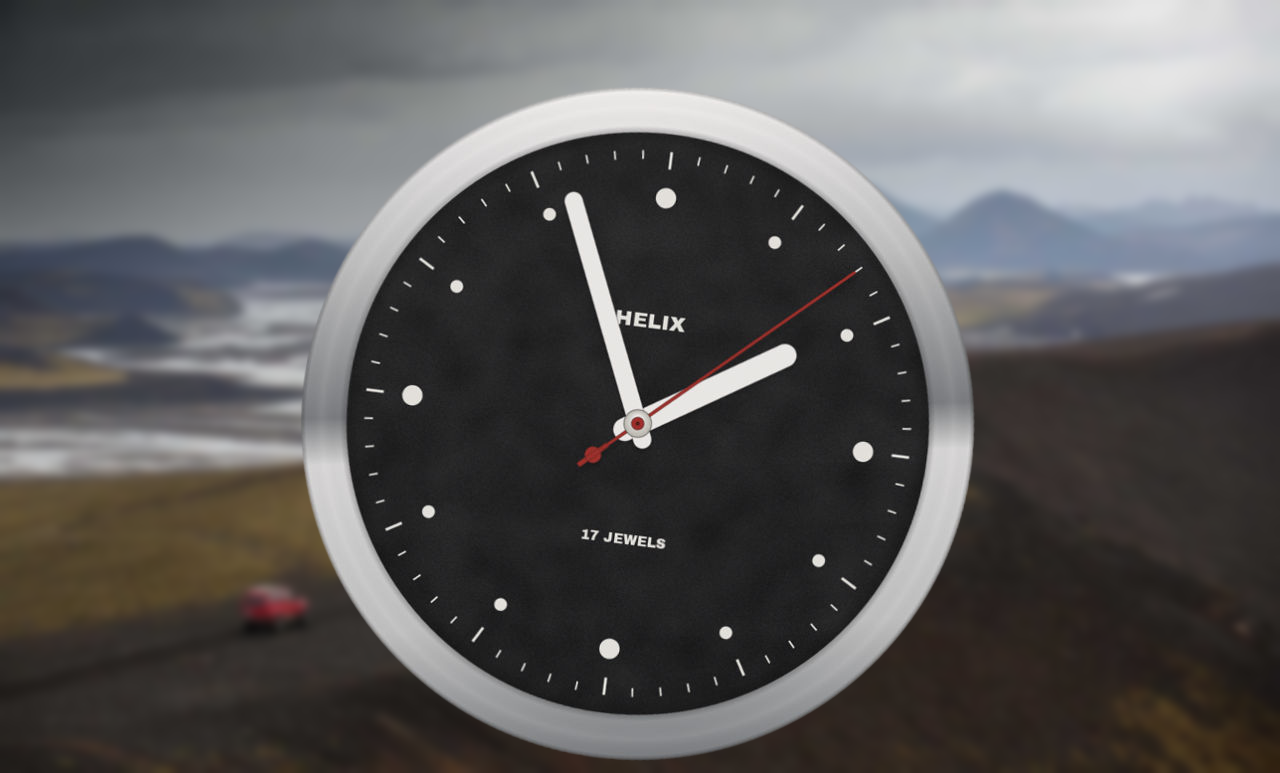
1:56:08
